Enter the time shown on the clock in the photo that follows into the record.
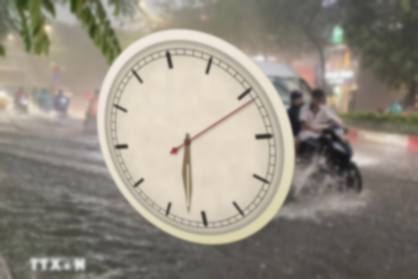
6:32:11
